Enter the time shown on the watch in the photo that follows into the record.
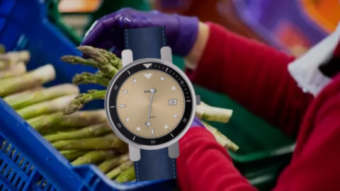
12:32
